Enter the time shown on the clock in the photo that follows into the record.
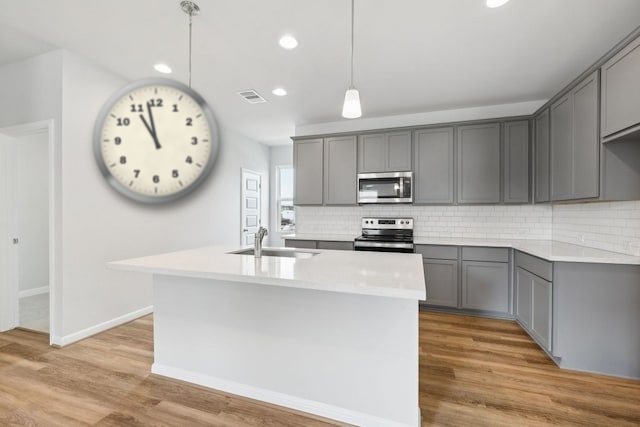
10:58
